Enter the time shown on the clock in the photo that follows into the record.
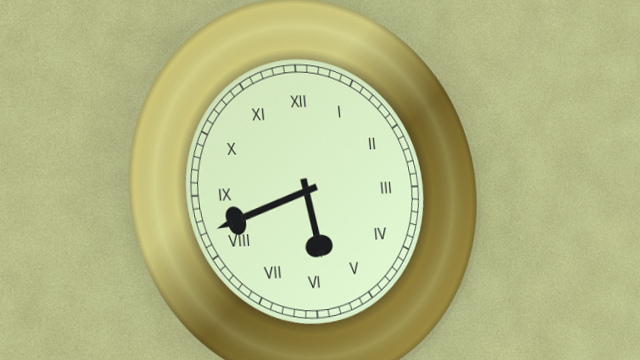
5:42
